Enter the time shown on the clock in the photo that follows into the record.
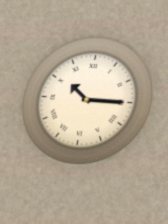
10:15
